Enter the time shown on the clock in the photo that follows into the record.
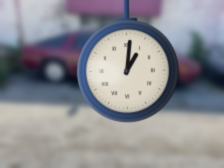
1:01
